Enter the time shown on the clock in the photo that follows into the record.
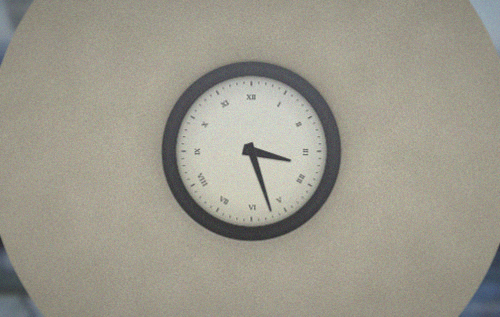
3:27
